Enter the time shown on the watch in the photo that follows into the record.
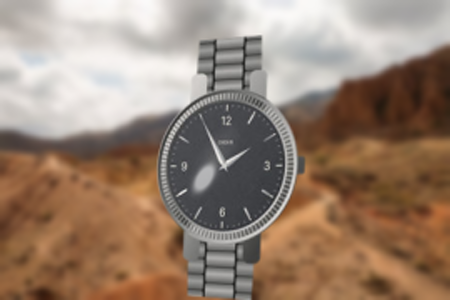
1:55
